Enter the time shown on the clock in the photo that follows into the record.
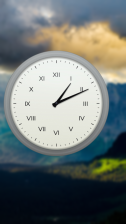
1:11
